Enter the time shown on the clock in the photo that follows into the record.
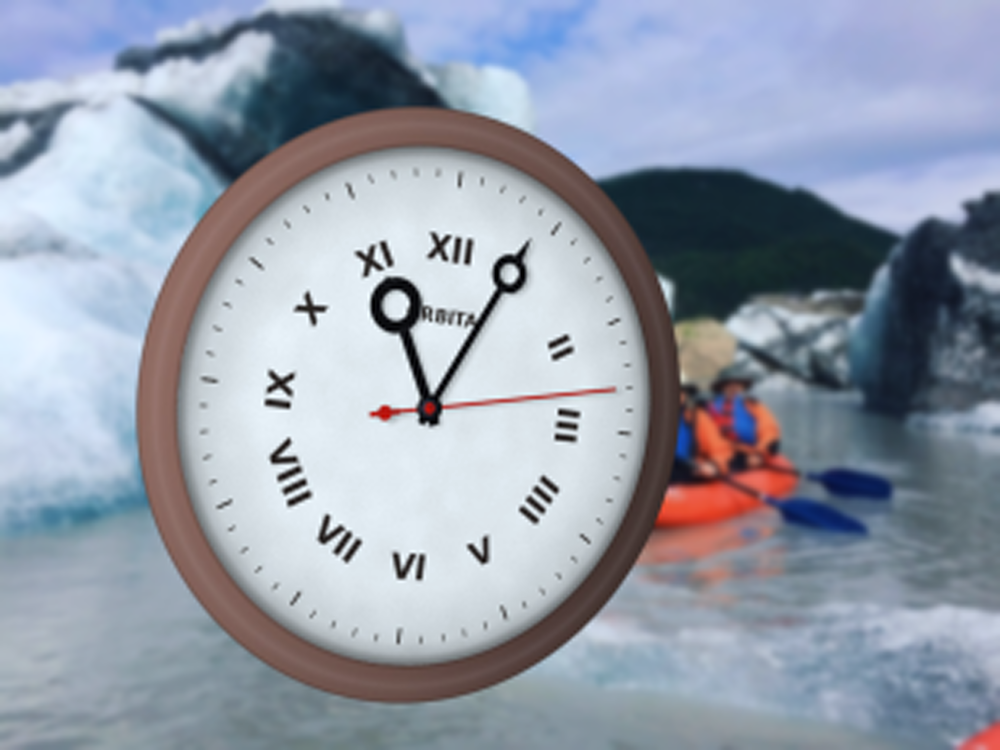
11:04:13
